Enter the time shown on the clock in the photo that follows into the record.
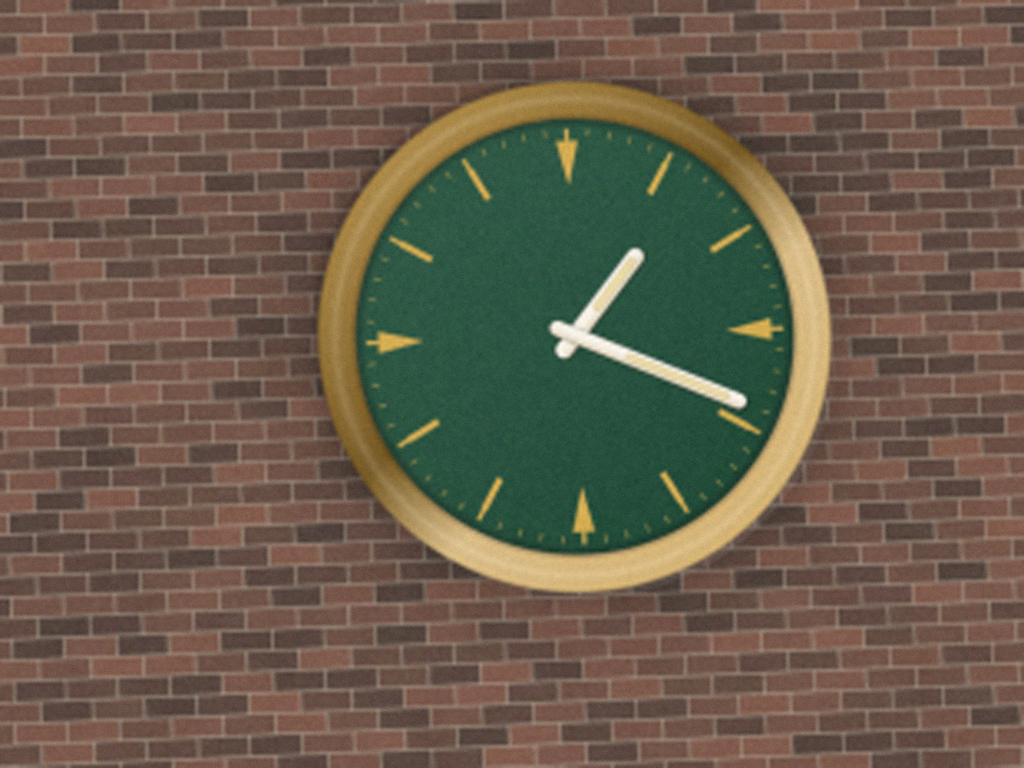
1:19
